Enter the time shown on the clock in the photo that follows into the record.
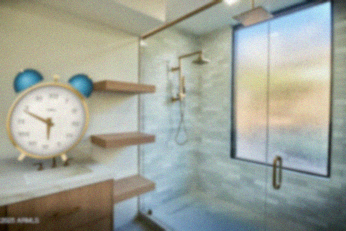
5:49
